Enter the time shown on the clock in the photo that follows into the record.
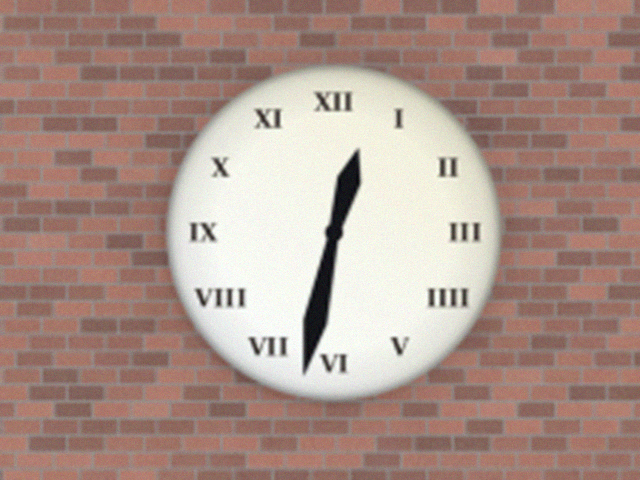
12:32
